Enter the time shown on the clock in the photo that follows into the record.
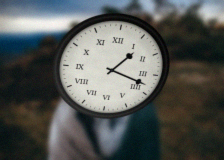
1:18
